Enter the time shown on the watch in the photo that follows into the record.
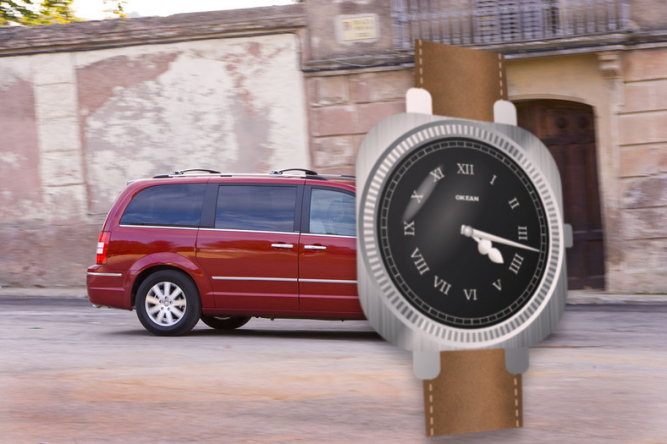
4:17
